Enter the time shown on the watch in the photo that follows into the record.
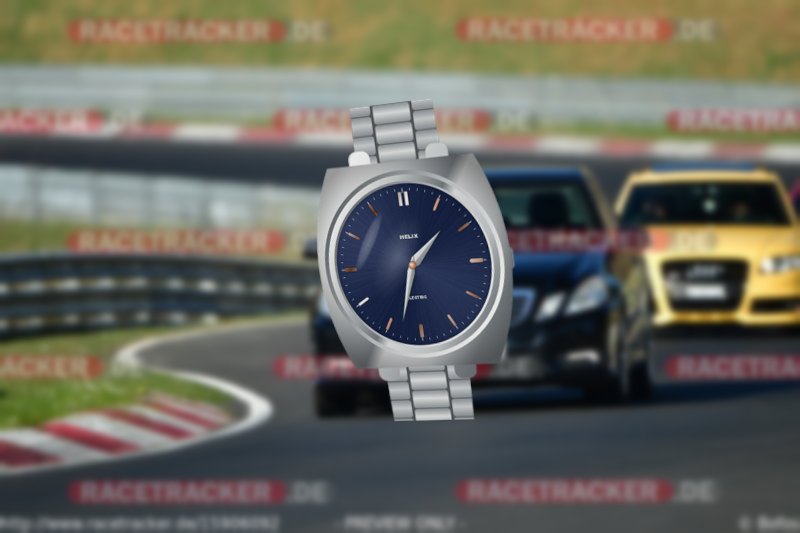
1:33
